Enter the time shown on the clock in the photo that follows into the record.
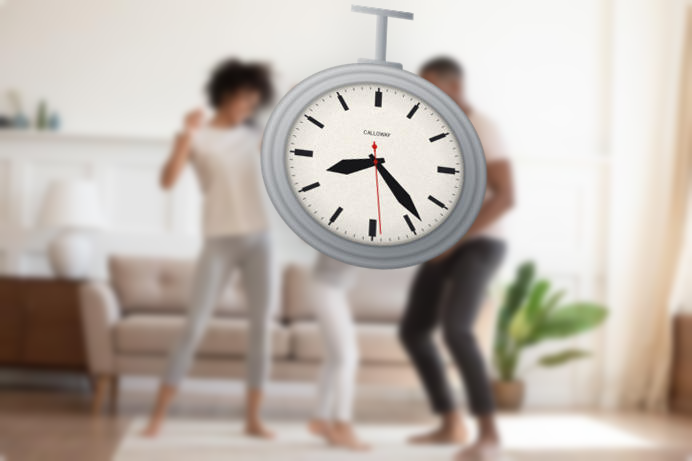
8:23:29
